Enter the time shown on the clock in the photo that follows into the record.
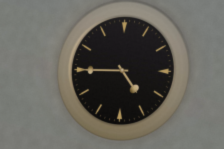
4:45
